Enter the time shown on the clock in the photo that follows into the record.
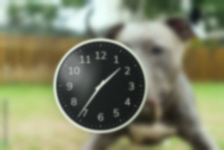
1:36
